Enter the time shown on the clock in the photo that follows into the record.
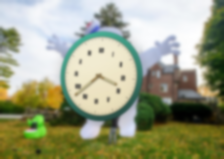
3:38
